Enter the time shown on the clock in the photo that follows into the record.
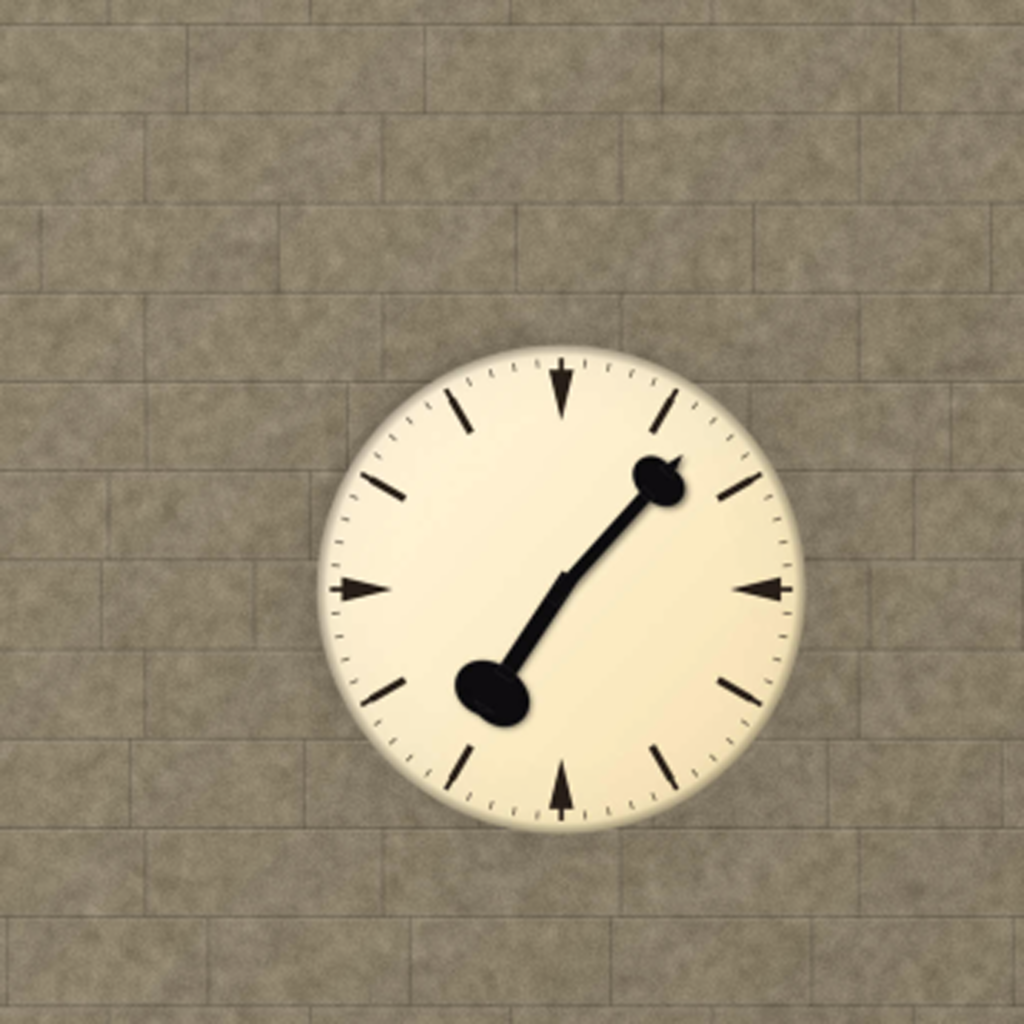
7:07
